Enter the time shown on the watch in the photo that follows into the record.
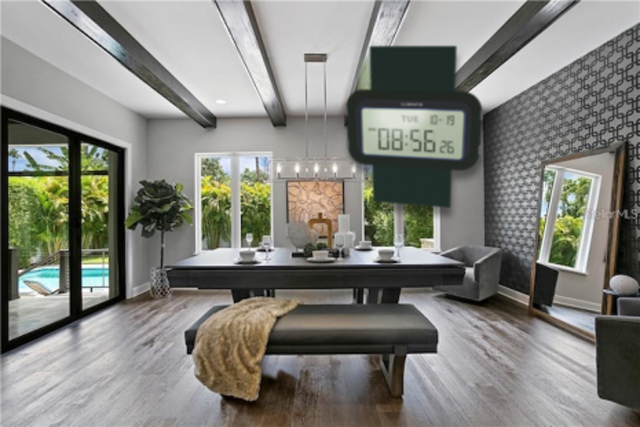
8:56:26
